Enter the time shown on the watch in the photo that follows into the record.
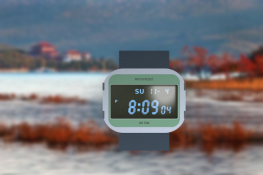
8:09:04
